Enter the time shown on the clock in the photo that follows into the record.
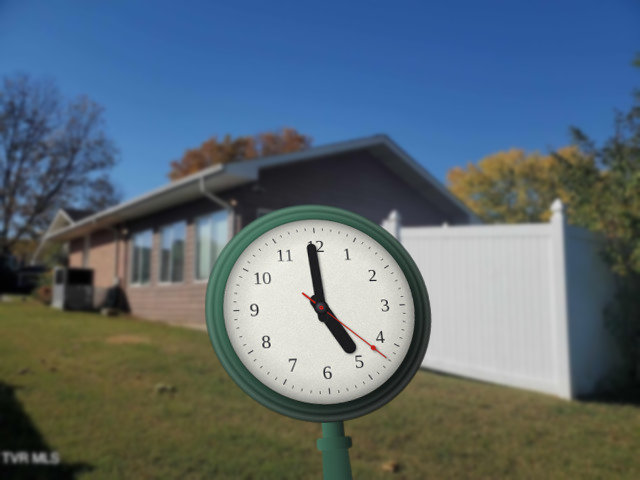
4:59:22
